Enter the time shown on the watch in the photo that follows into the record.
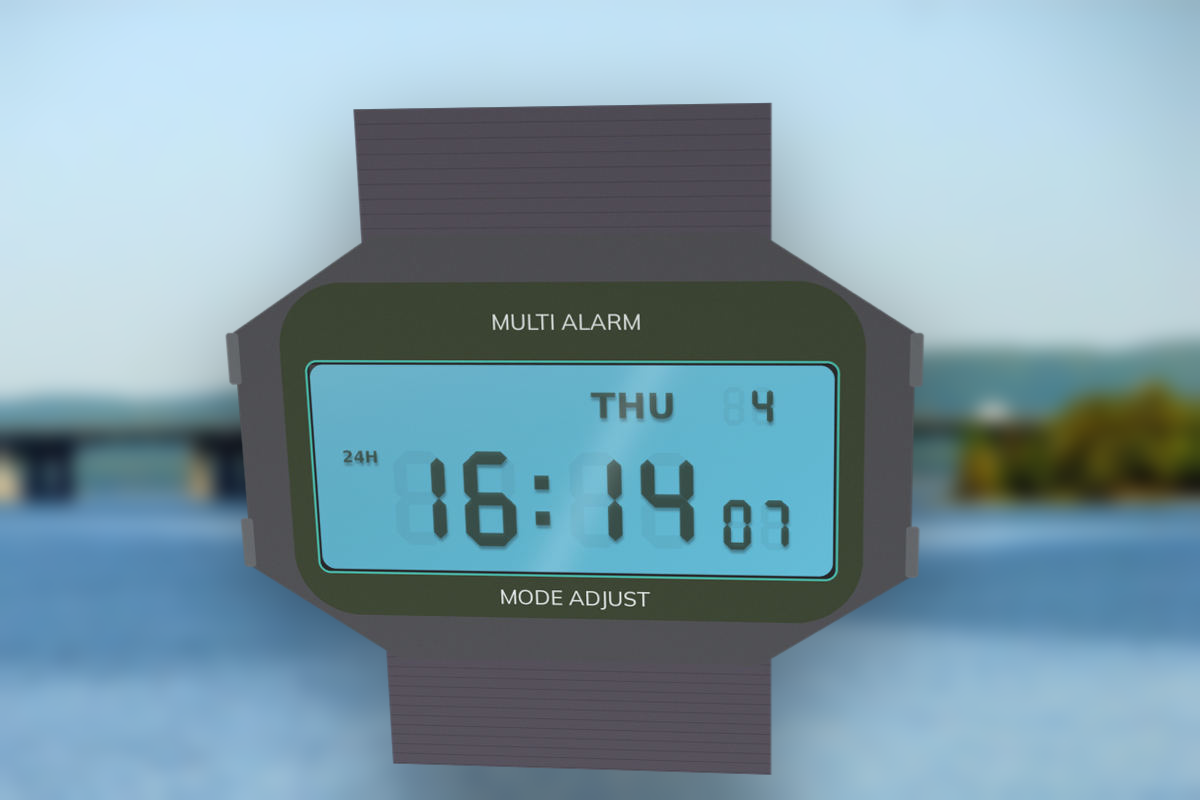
16:14:07
